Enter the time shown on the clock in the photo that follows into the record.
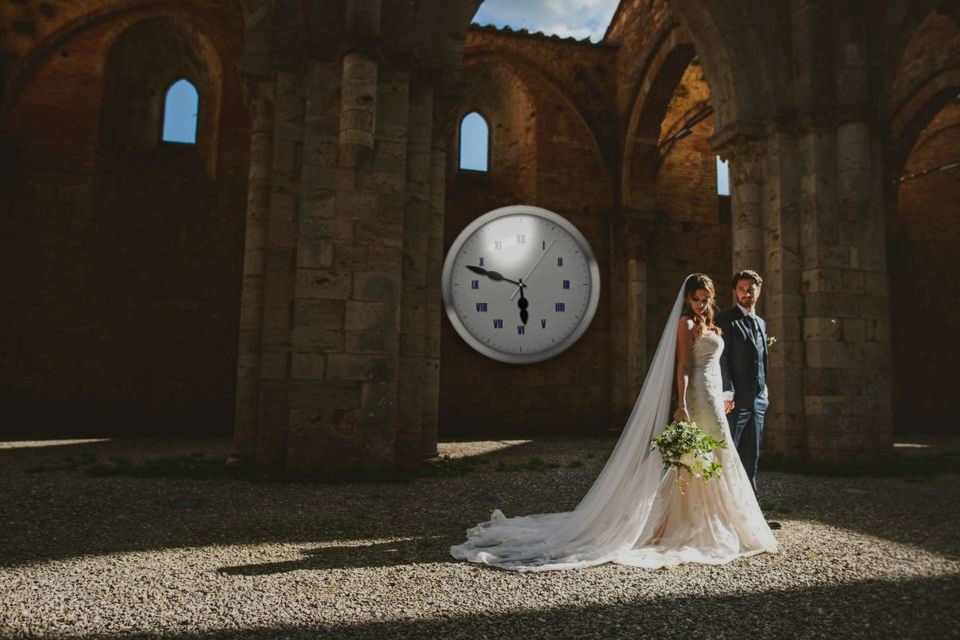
5:48:06
